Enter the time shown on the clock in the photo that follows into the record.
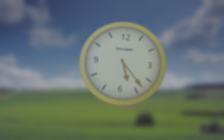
5:23
